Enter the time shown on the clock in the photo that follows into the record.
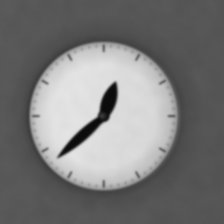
12:38
